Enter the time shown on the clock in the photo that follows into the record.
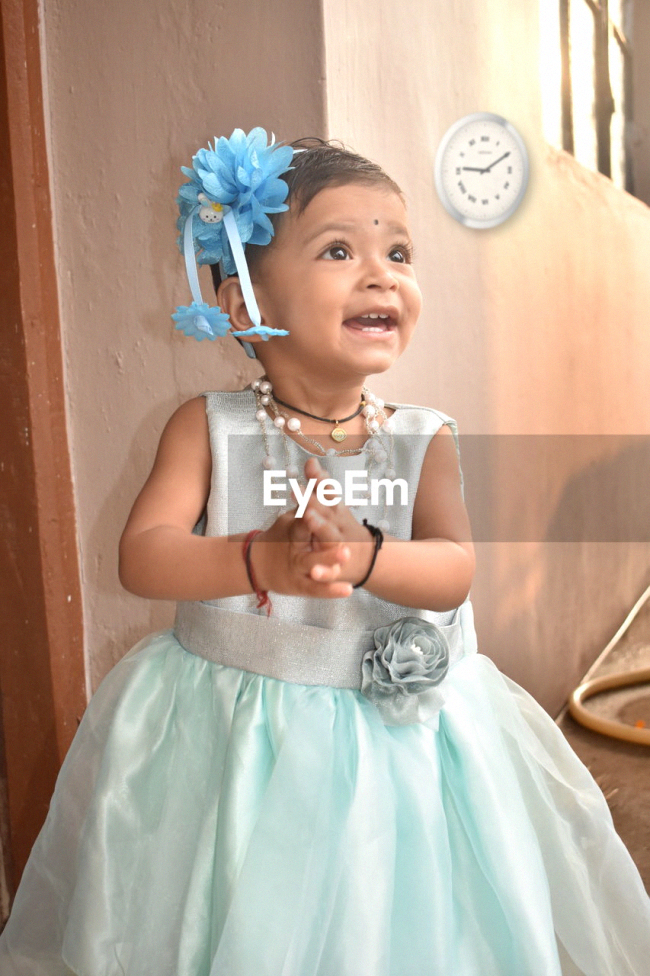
9:10
